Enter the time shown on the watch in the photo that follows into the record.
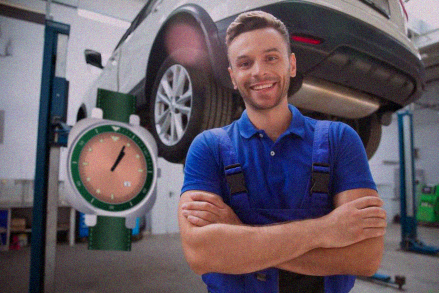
1:04
